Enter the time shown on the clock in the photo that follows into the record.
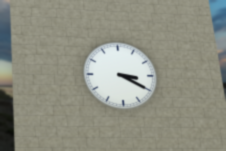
3:20
